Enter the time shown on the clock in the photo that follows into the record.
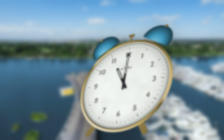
11:00
